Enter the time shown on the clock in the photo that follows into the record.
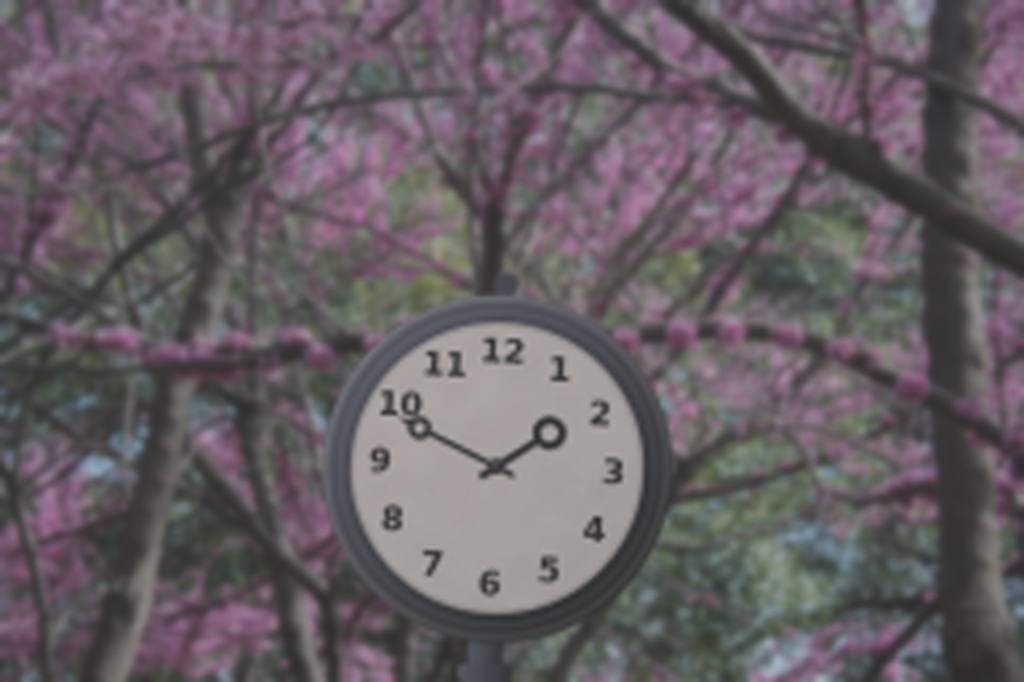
1:49
